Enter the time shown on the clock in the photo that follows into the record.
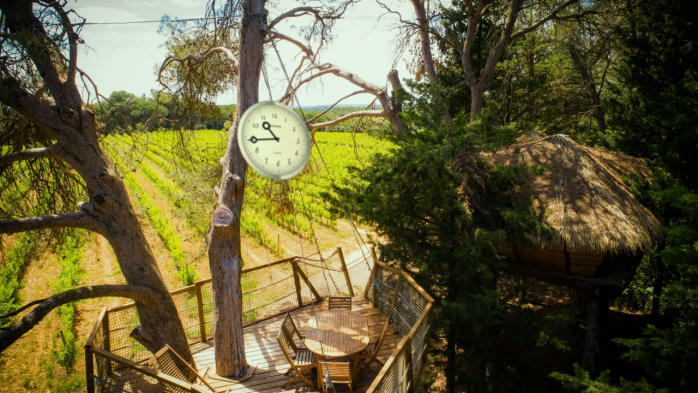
10:44
